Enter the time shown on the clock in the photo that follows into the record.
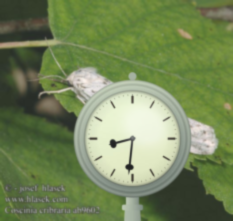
8:31
